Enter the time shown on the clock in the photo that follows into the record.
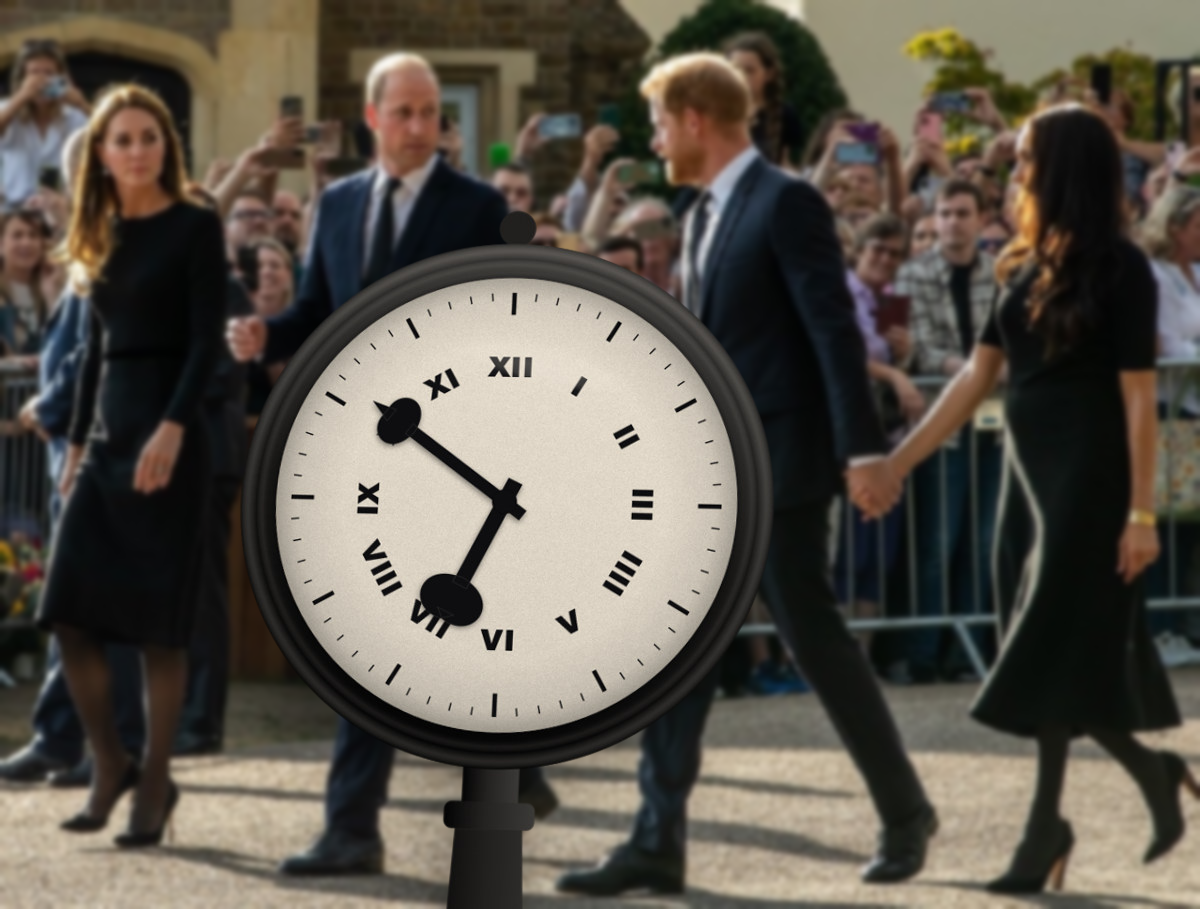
6:51
